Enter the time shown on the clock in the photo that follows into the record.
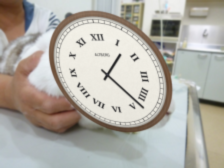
1:23
